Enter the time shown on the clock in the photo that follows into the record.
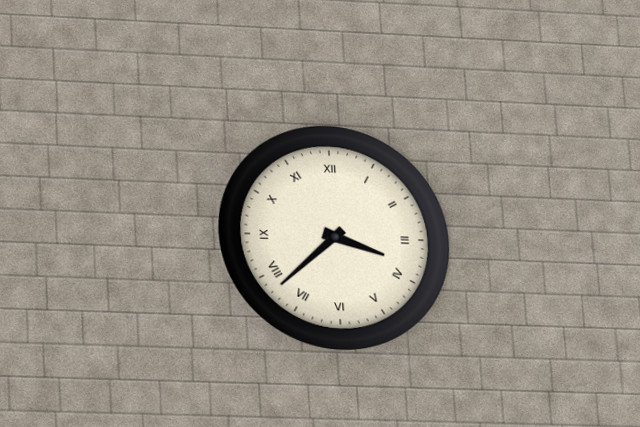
3:38
